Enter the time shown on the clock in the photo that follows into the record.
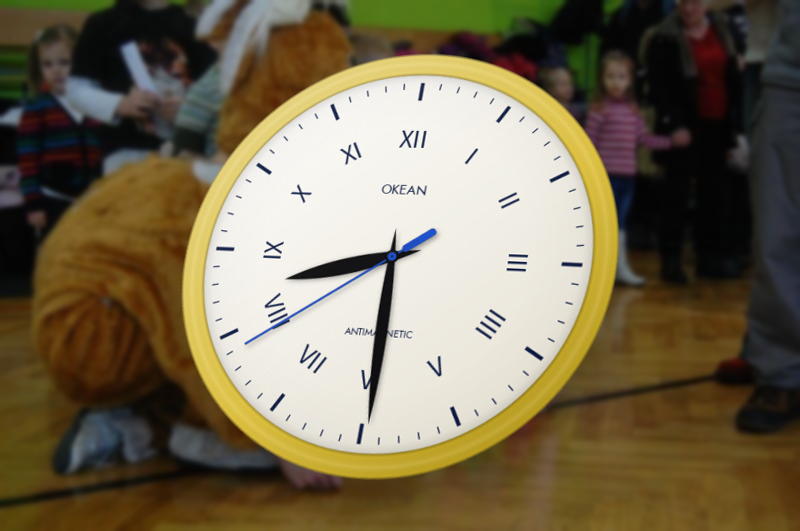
8:29:39
